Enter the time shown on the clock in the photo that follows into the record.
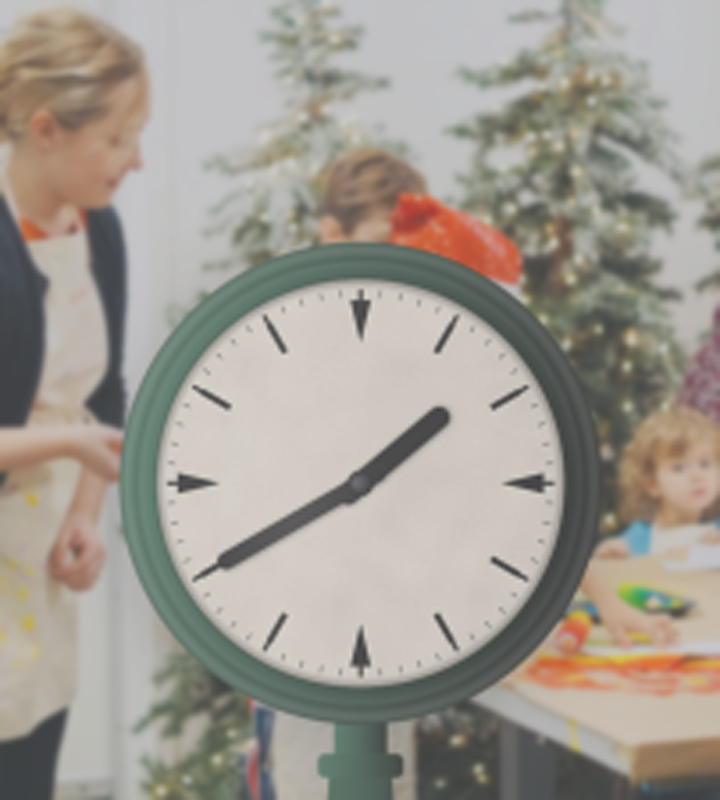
1:40
